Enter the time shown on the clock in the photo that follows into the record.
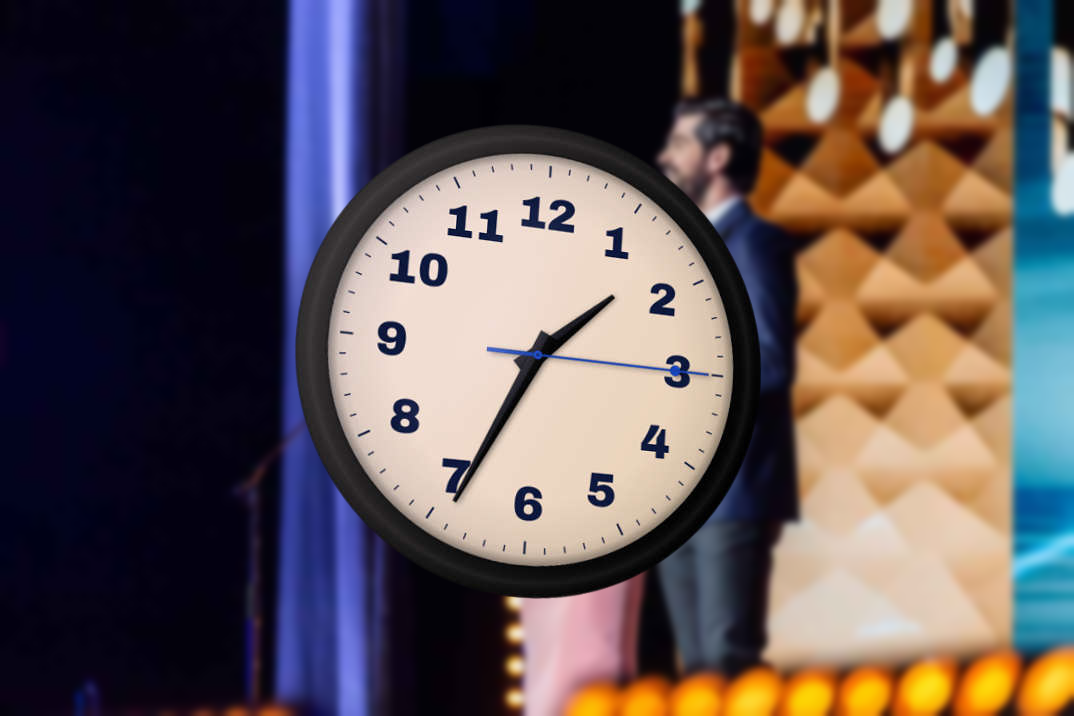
1:34:15
